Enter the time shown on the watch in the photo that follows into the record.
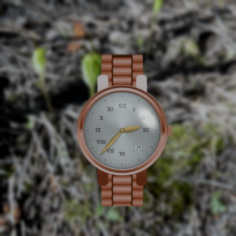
2:37
